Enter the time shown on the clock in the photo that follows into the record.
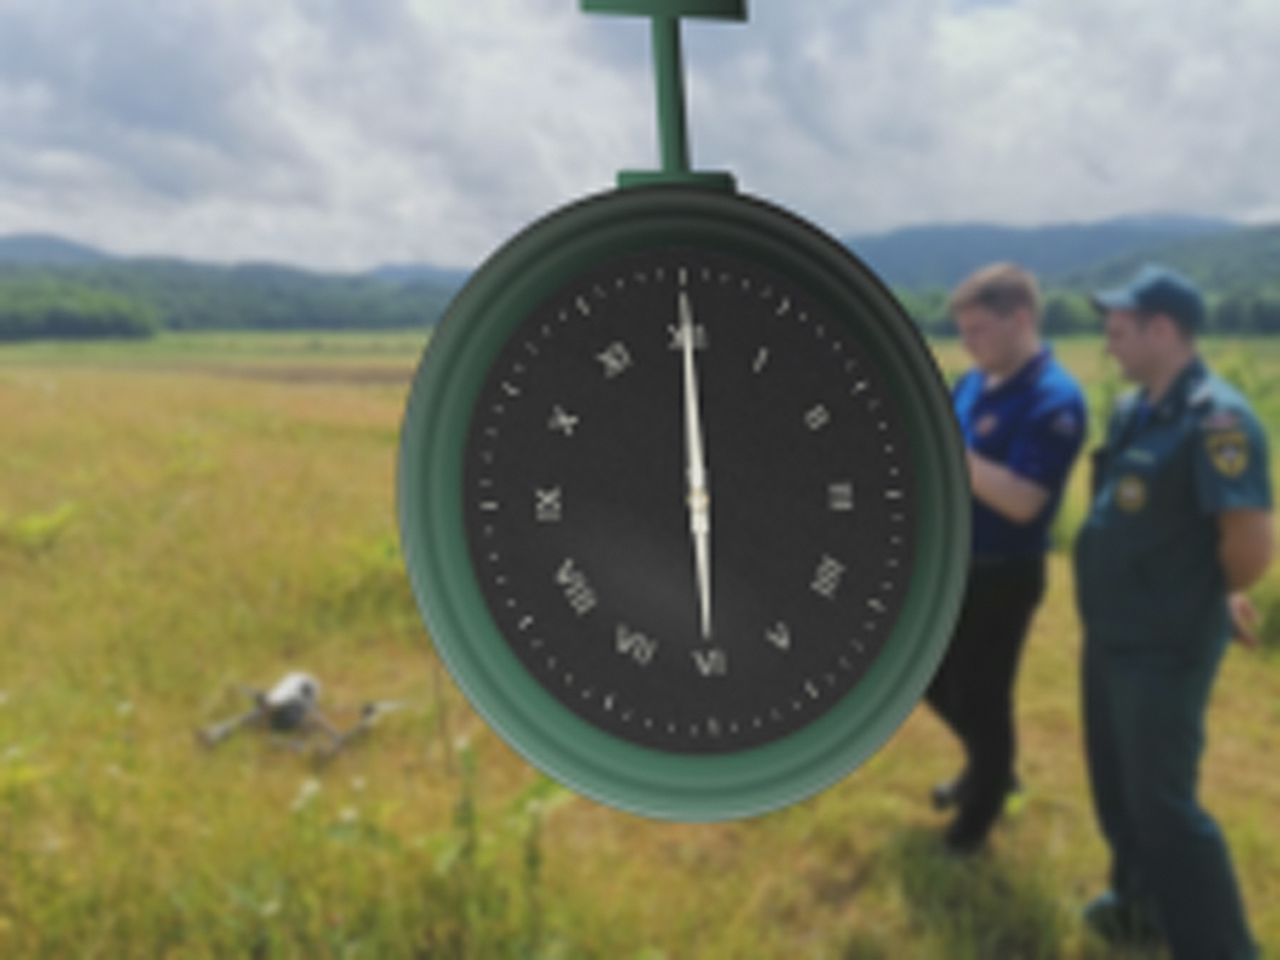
6:00
